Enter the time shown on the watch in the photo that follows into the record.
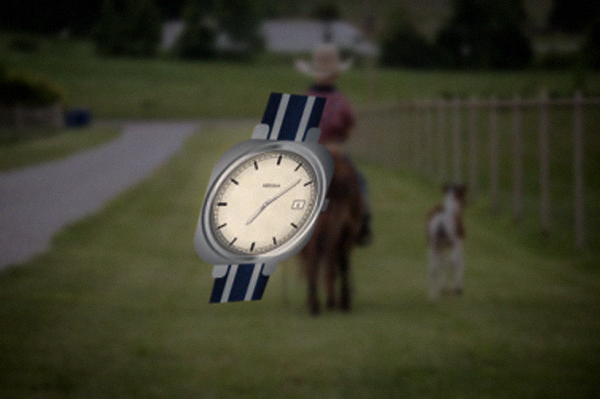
7:08
